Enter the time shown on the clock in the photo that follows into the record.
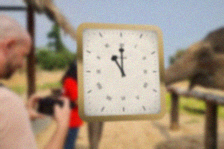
11:00
